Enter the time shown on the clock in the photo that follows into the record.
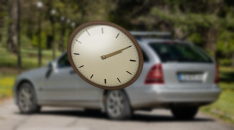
2:10
